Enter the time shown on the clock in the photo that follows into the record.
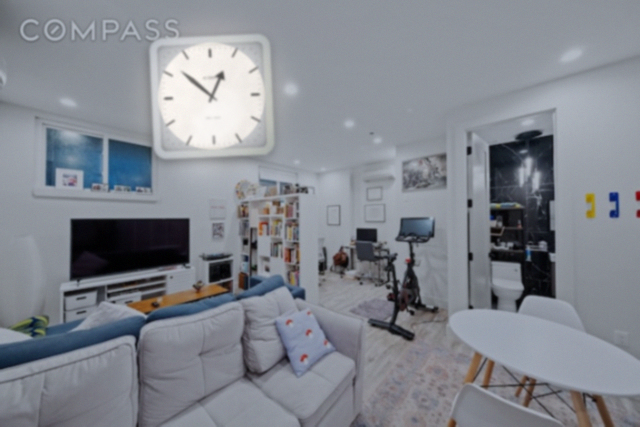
12:52
